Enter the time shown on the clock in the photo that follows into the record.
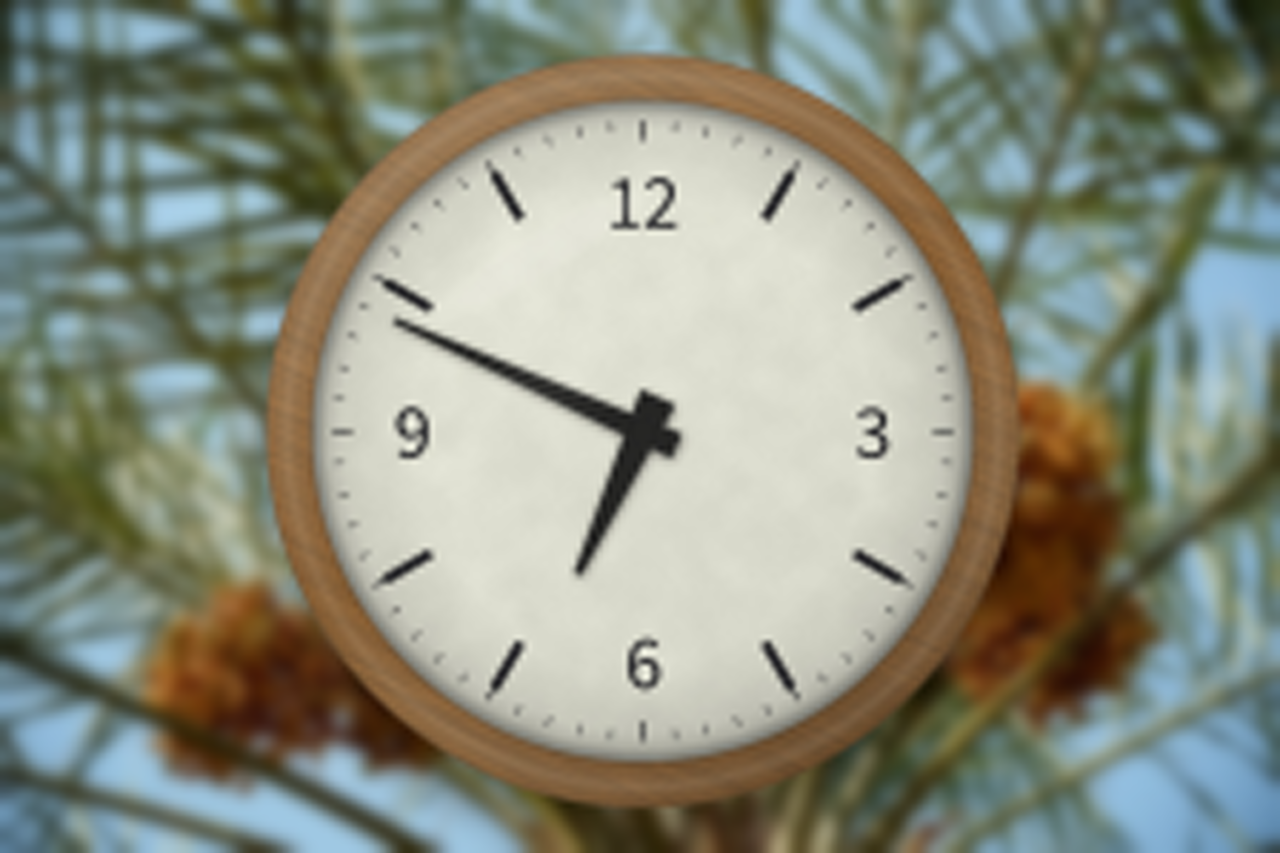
6:49
